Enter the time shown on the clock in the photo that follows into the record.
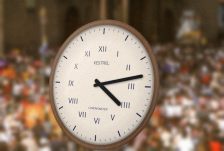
4:13
